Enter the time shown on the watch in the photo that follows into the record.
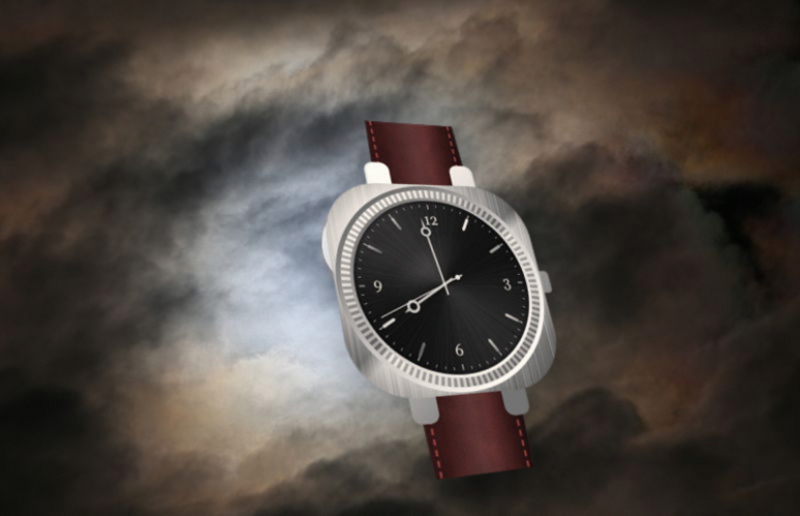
7:58:41
